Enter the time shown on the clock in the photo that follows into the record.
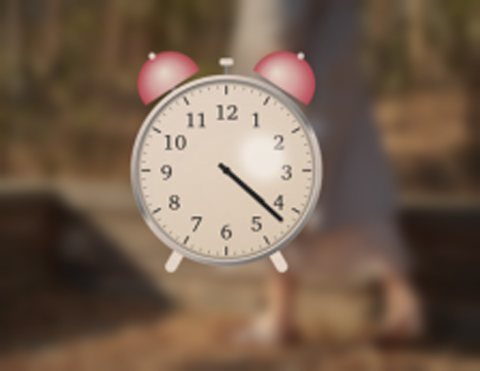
4:22
